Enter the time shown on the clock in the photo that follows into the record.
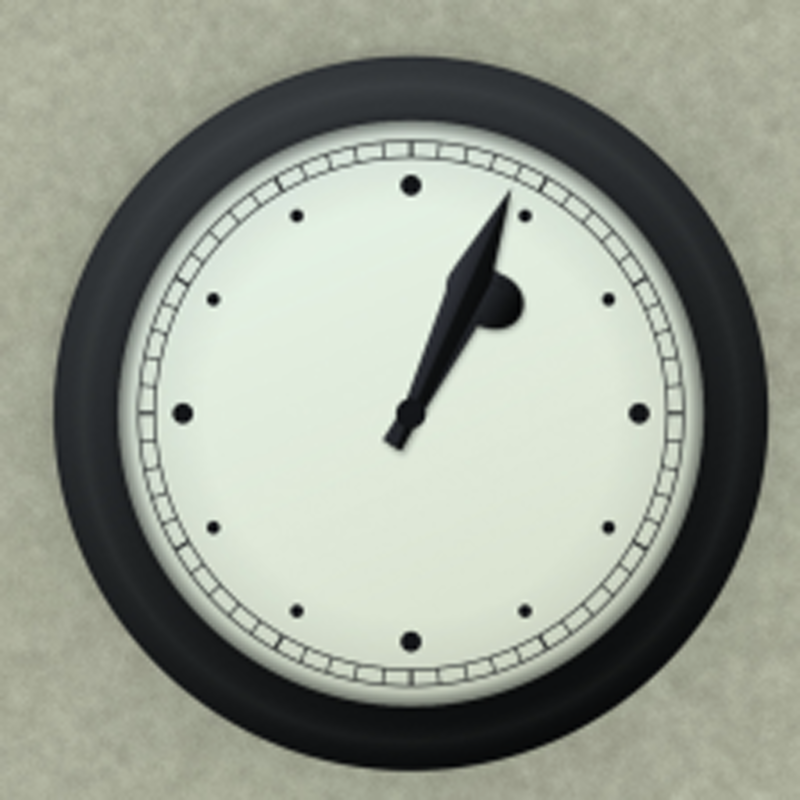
1:04
